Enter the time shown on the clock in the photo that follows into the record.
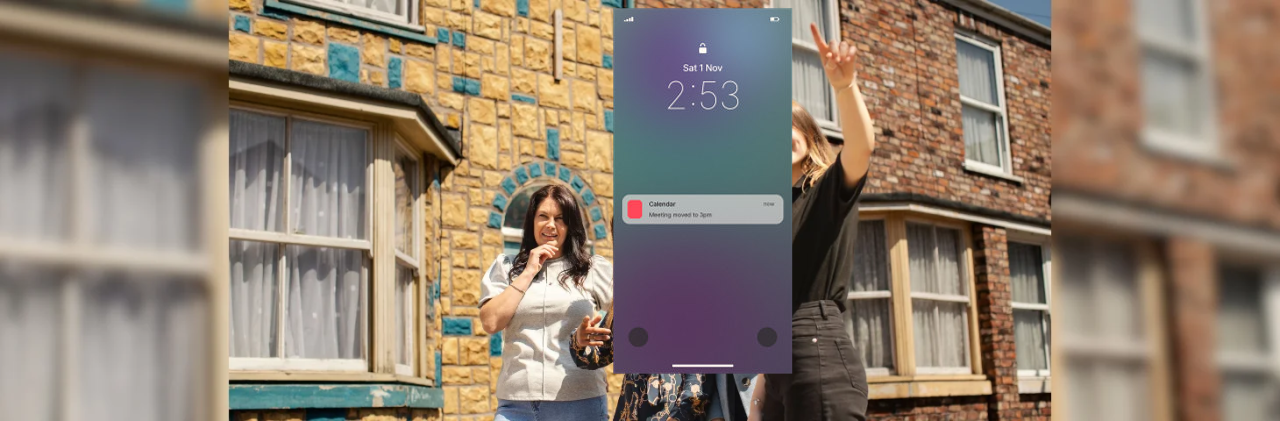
2:53
